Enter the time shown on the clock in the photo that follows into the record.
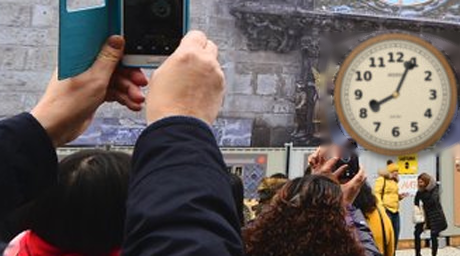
8:04
